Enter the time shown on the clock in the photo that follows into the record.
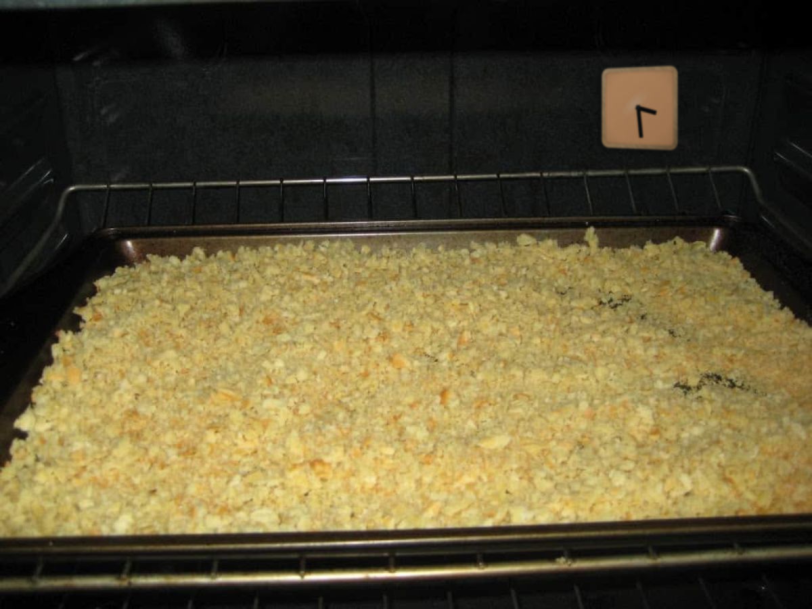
3:29
